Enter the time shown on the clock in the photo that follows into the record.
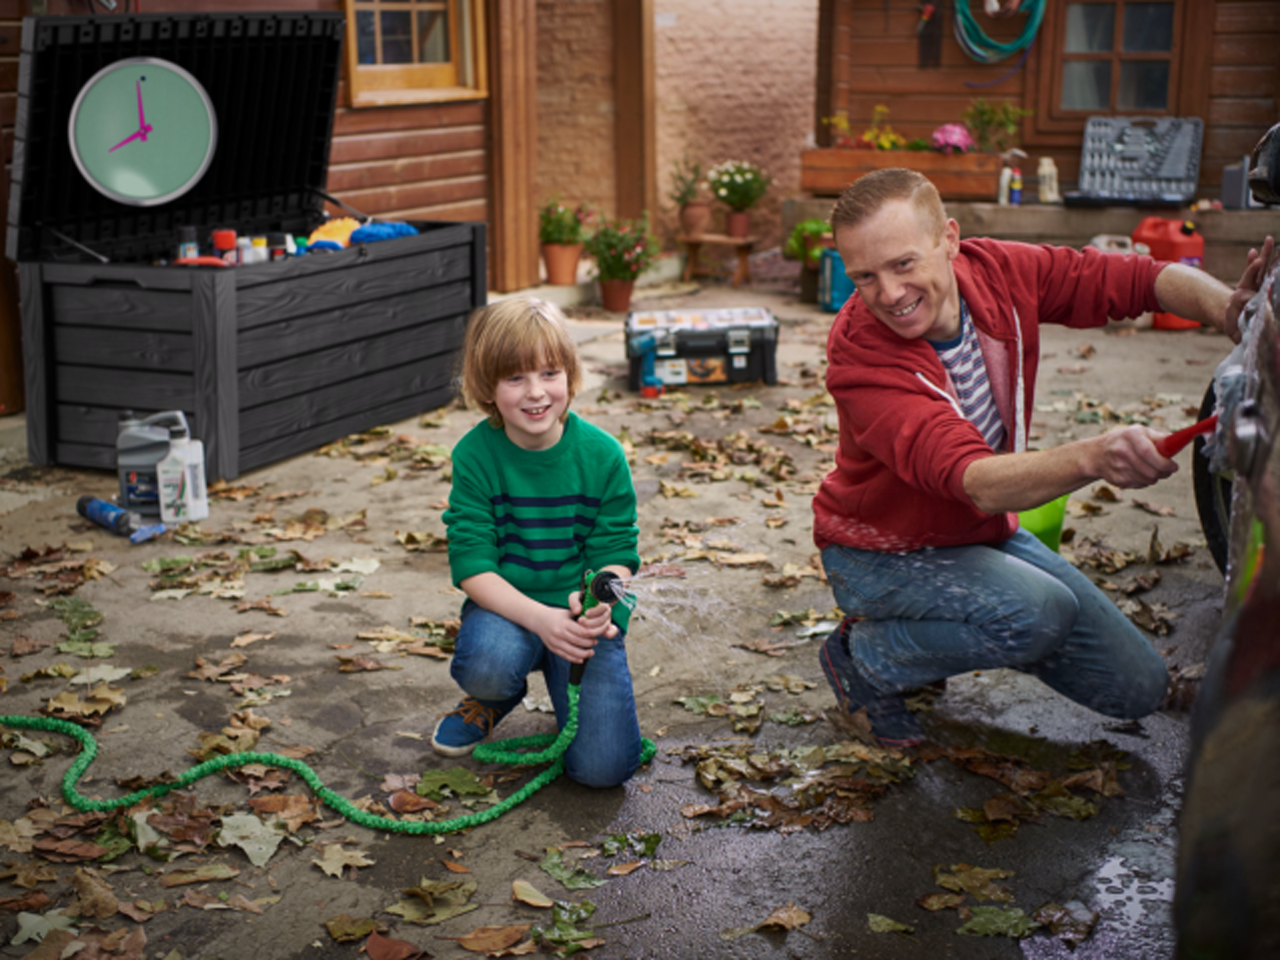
7:59
